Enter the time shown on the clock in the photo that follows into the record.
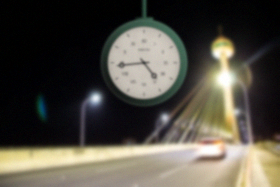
4:44
